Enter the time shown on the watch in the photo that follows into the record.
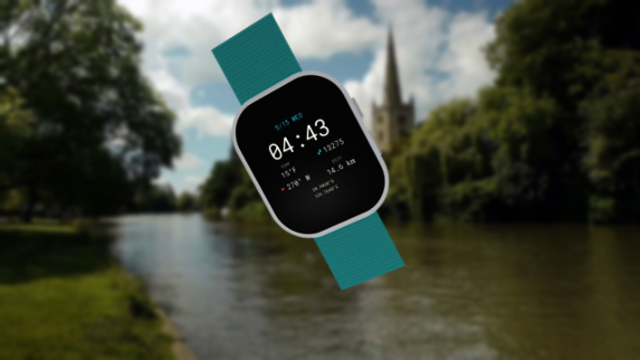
4:43
